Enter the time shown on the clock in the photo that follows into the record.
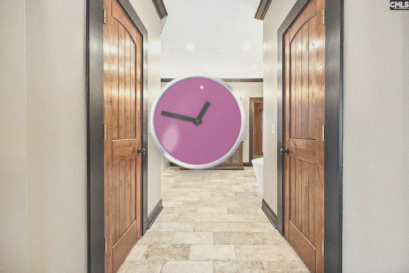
12:46
